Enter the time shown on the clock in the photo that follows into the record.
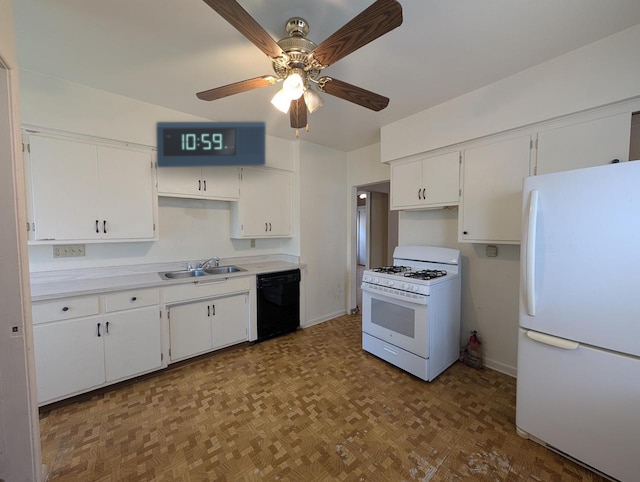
10:59
